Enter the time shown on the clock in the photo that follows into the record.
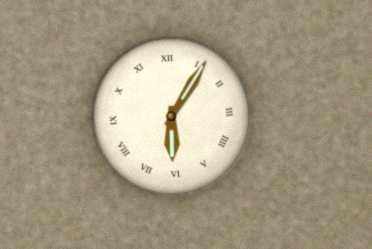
6:06
